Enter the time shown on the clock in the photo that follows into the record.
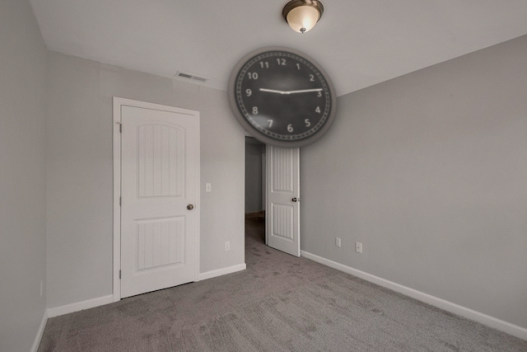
9:14
